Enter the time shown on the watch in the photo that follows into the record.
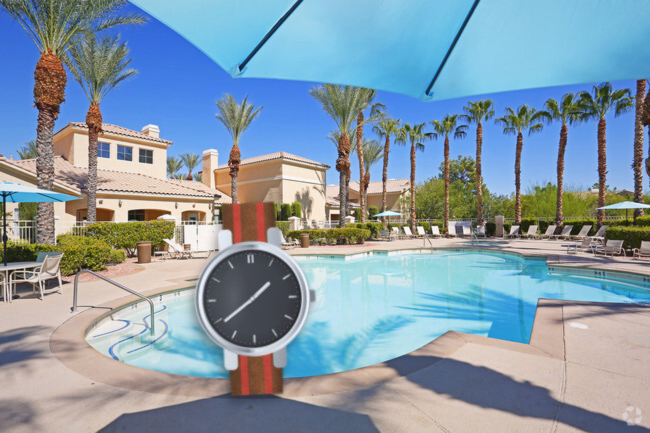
1:39
